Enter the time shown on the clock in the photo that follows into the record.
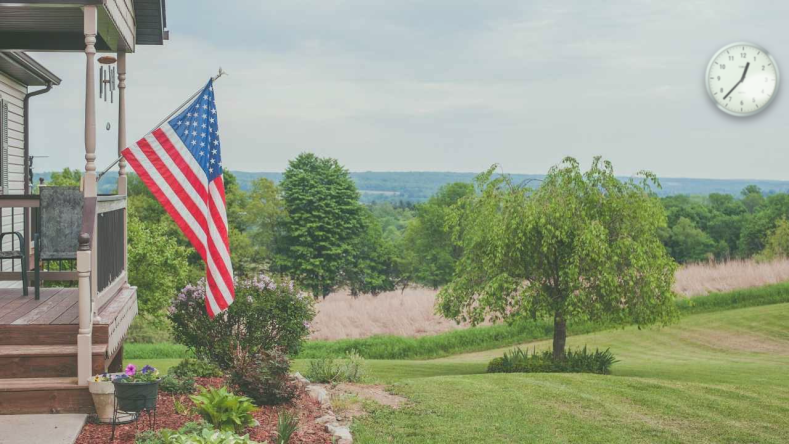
12:37
